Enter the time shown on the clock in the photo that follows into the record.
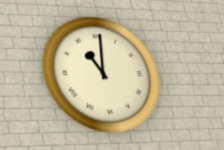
11:01
